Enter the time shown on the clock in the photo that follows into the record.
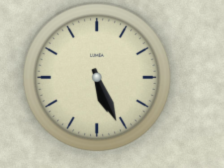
5:26
